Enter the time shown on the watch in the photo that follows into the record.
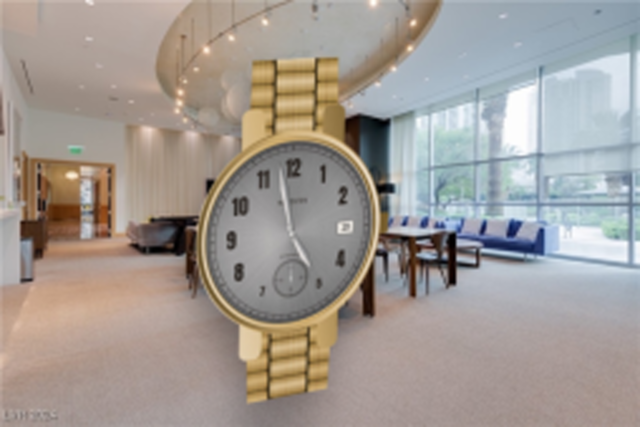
4:58
